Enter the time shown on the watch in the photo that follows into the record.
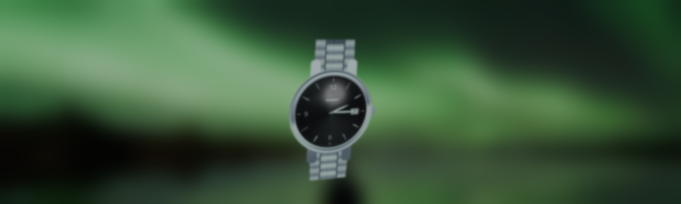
2:15
